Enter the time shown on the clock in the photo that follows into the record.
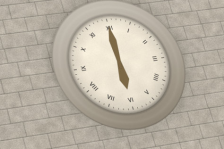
6:00
